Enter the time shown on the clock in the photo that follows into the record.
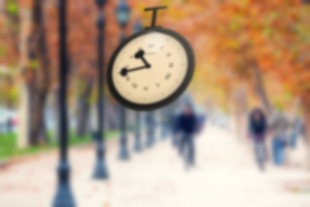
10:43
